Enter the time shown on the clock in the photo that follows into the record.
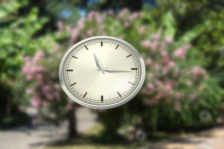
11:16
